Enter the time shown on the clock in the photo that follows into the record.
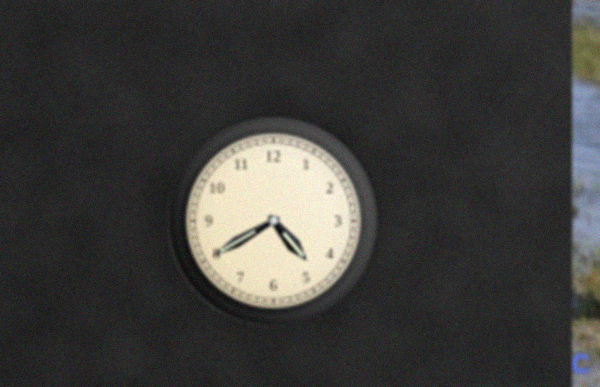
4:40
